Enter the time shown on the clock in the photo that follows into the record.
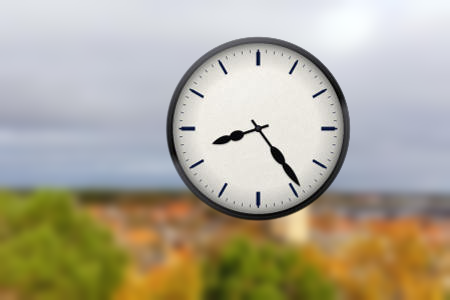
8:24
